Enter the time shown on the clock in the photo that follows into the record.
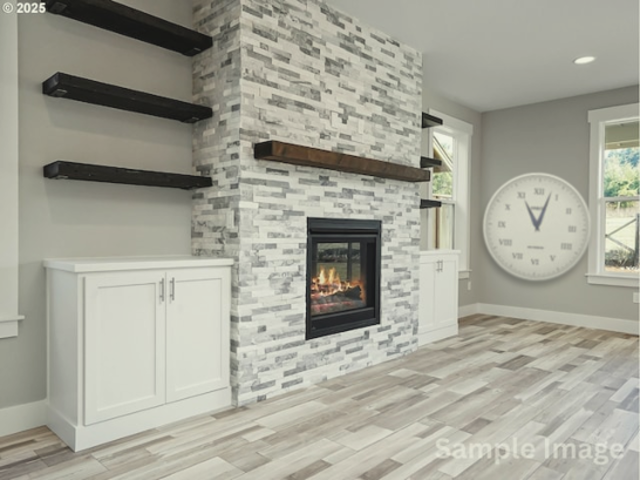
11:03
